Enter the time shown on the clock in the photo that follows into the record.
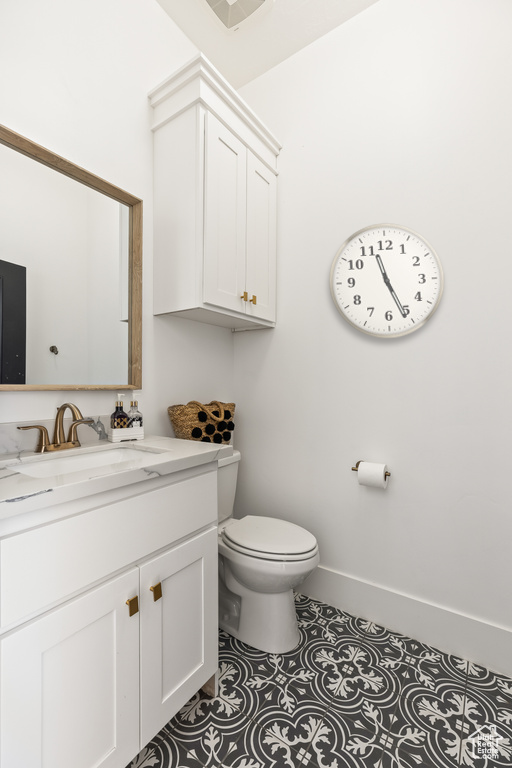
11:26
